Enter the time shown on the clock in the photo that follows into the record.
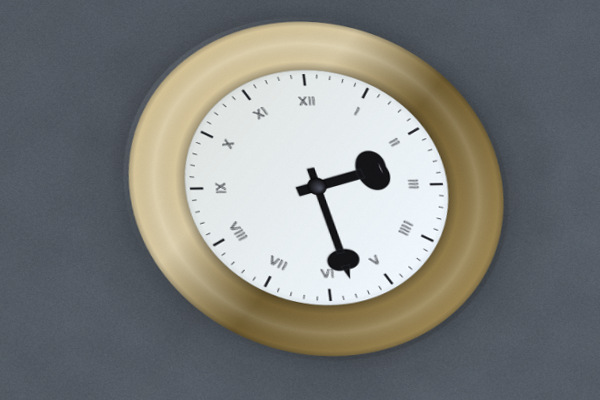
2:28
